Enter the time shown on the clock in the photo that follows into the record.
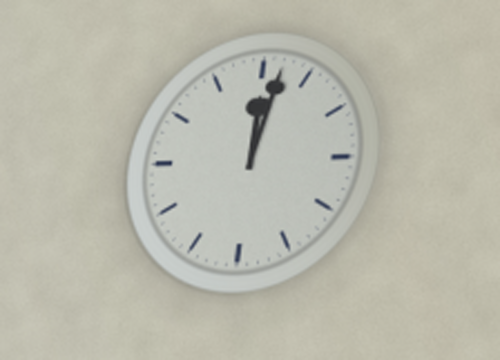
12:02
